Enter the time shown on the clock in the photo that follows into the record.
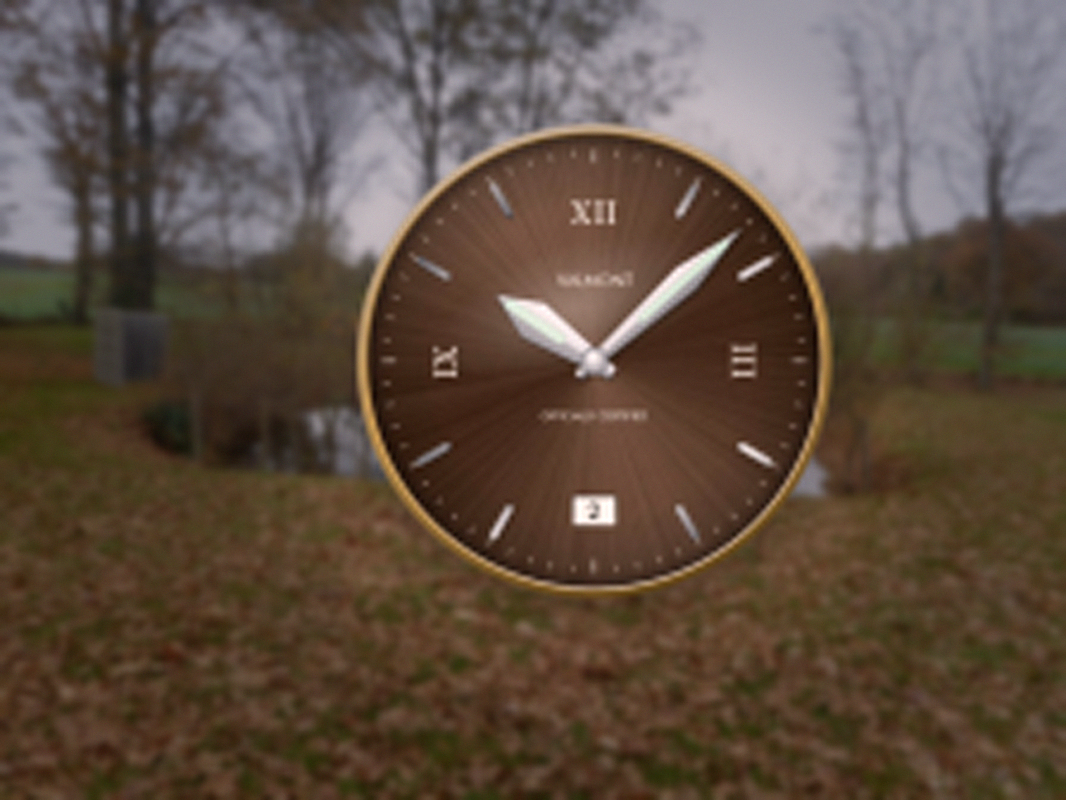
10:08
